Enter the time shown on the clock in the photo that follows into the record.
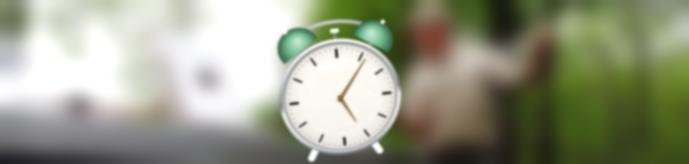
5:06
